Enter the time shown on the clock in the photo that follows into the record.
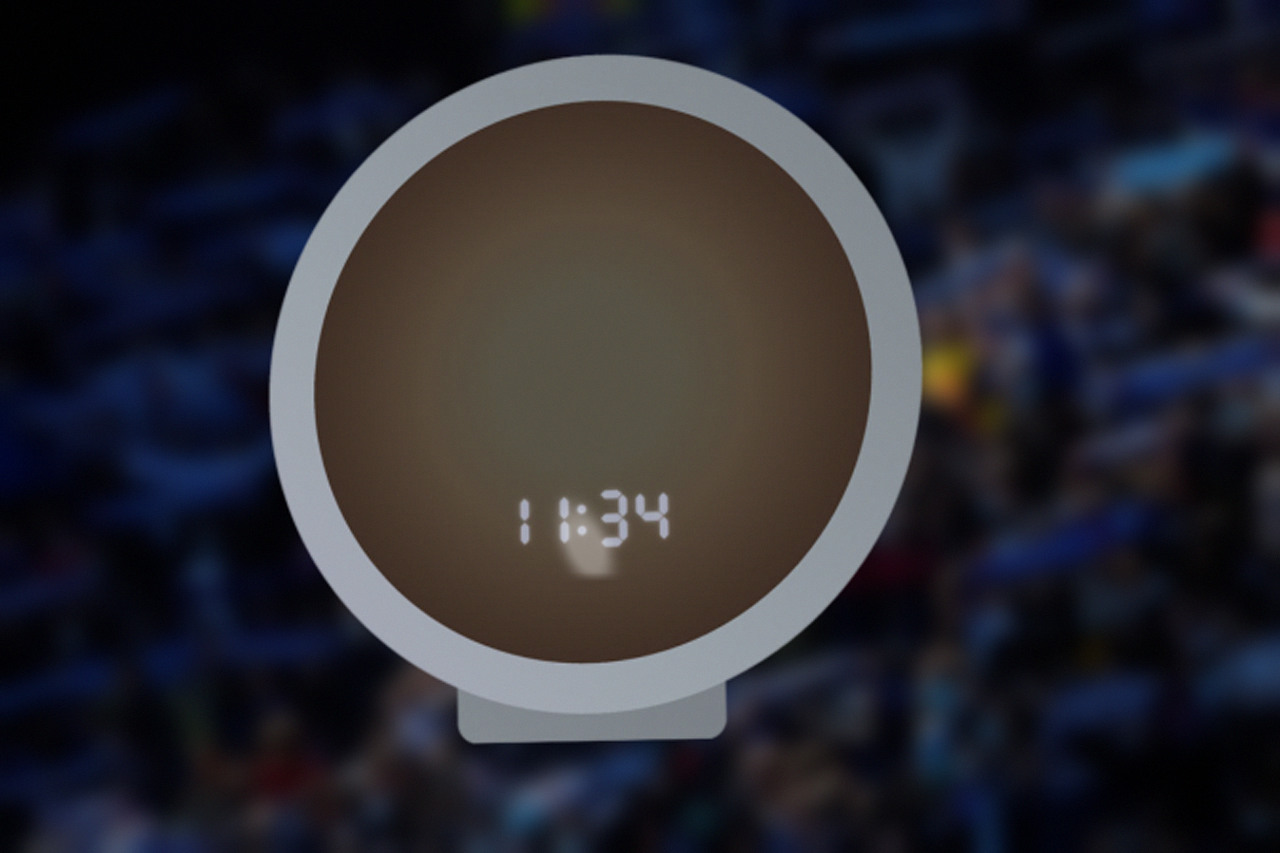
11:34
